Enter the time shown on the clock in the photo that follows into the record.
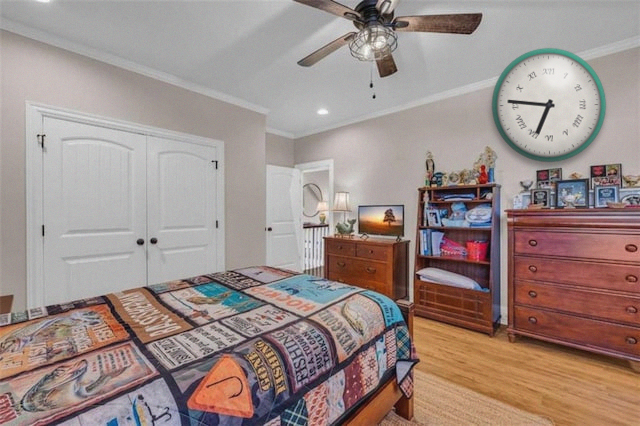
6:46
